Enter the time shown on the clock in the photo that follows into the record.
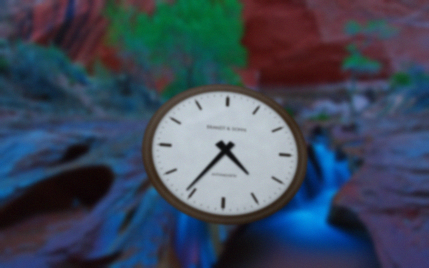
4:36
